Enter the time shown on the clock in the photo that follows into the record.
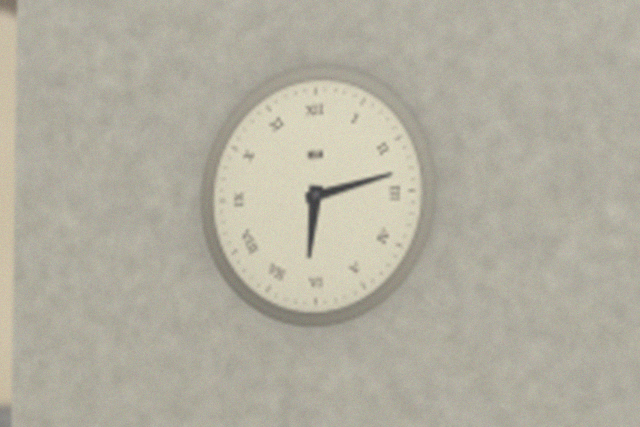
6:13
